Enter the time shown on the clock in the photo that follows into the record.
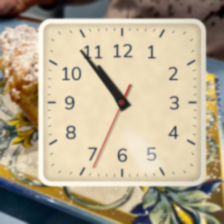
10:53:34
